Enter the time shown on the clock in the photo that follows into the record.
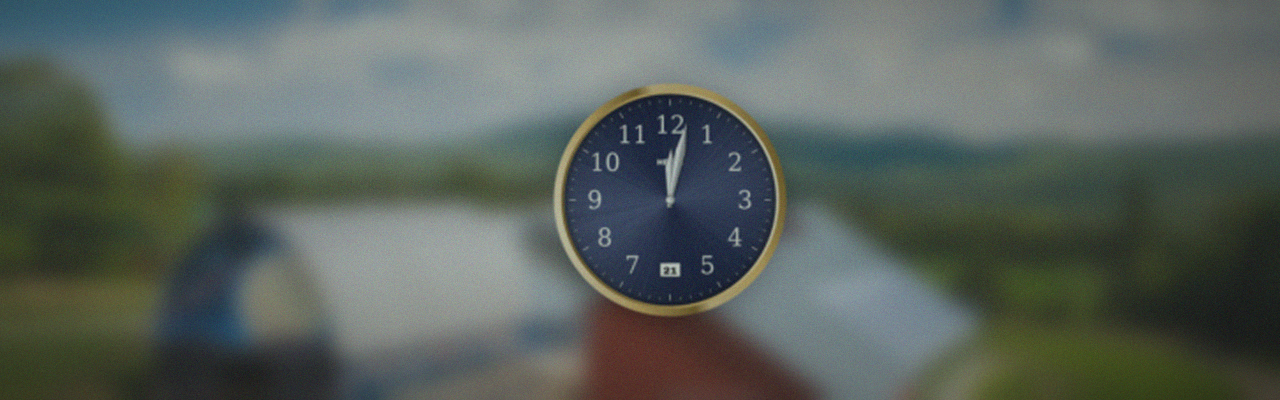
12:02
